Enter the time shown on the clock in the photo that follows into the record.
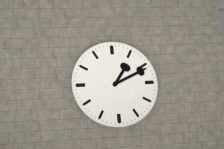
1:11
